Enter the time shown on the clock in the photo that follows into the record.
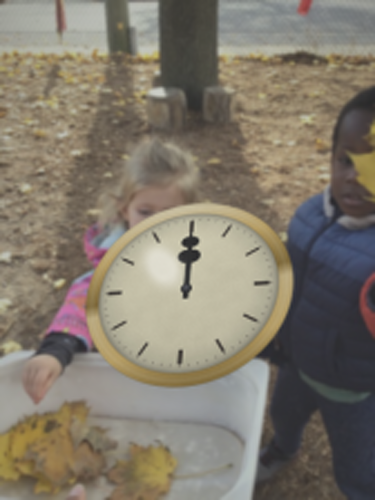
12:00
